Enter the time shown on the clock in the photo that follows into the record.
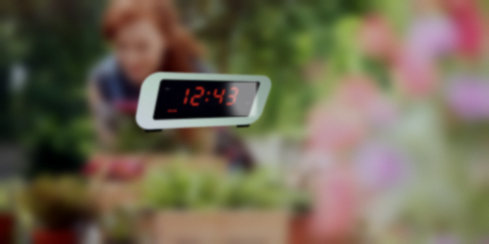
12:43
